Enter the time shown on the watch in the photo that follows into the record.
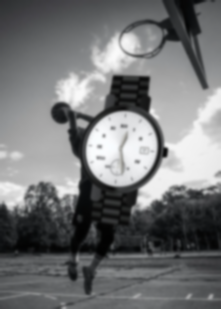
12:28
